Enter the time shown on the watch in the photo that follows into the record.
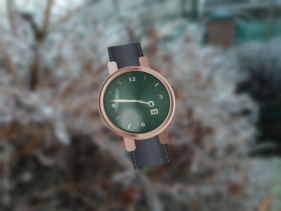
3:47
